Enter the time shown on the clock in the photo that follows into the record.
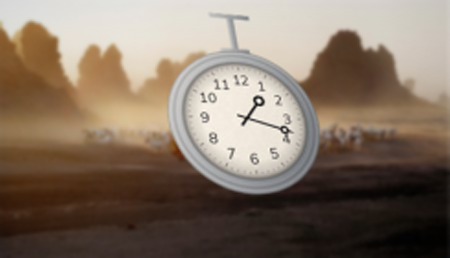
1:18
